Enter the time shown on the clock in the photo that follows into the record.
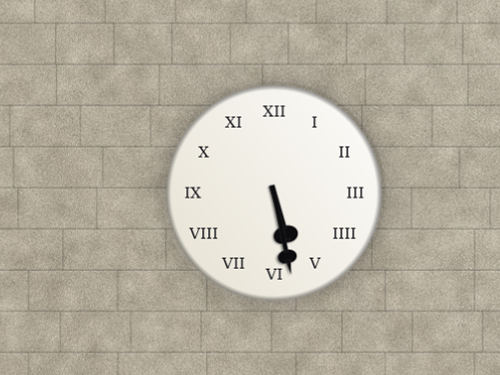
5:28
